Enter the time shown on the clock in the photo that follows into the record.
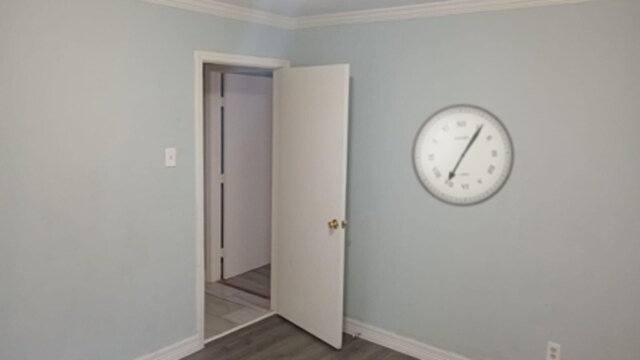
7:06
